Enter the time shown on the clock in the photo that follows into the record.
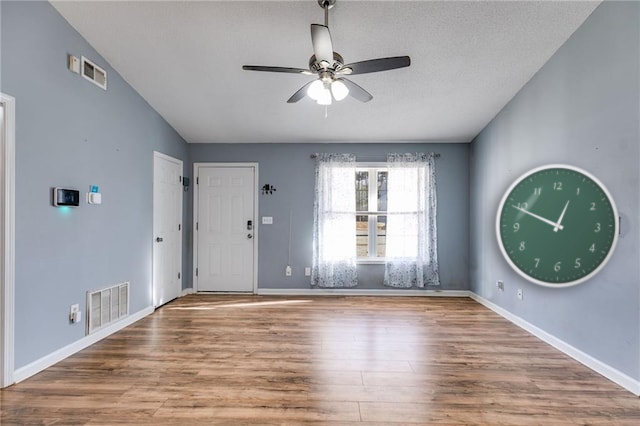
12:49
